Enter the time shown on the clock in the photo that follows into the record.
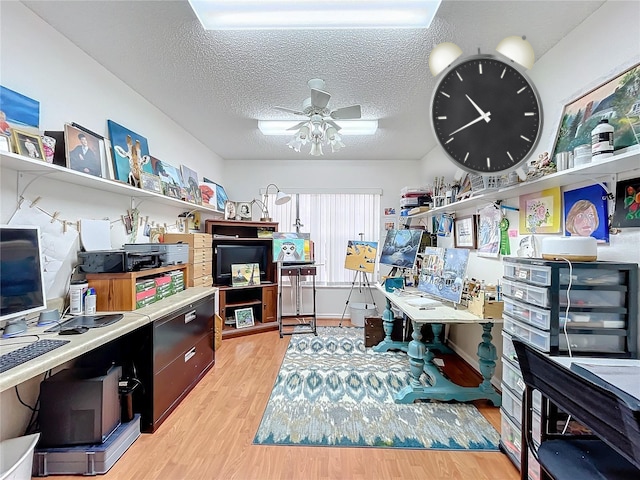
10:41
